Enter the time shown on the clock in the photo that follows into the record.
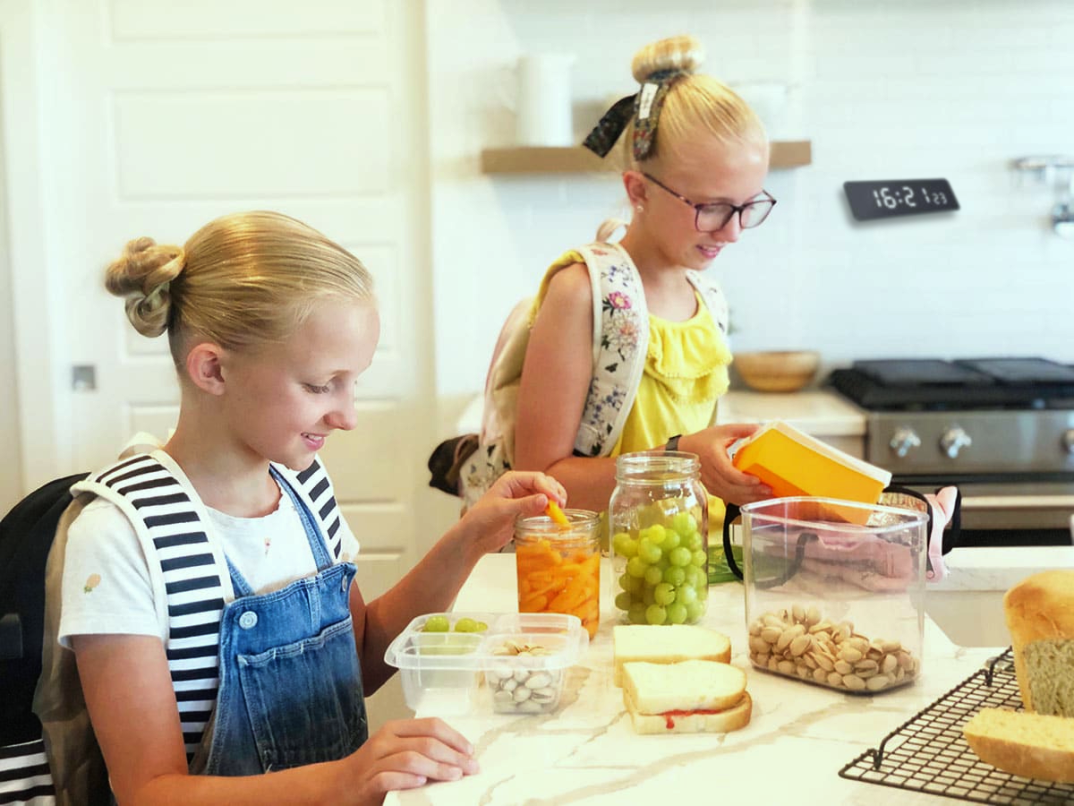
16:21
